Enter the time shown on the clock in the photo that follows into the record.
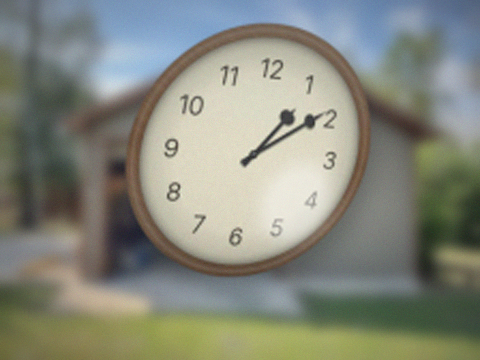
1:09
